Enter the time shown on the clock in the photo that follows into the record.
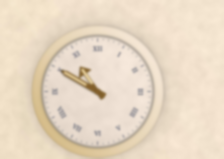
10:50
